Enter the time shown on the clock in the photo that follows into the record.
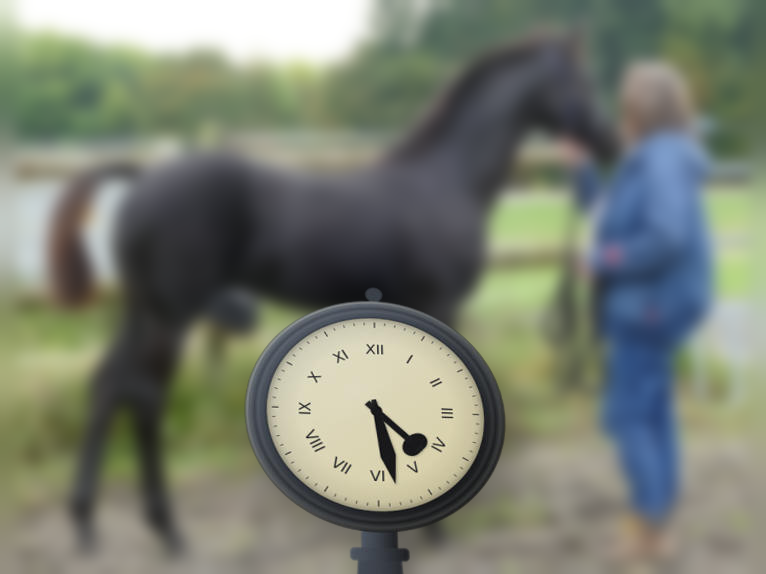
4:28
